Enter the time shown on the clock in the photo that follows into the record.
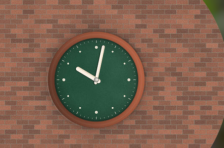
10:02
